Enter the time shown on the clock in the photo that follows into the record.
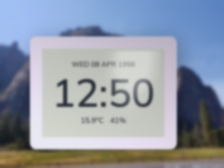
12:50
